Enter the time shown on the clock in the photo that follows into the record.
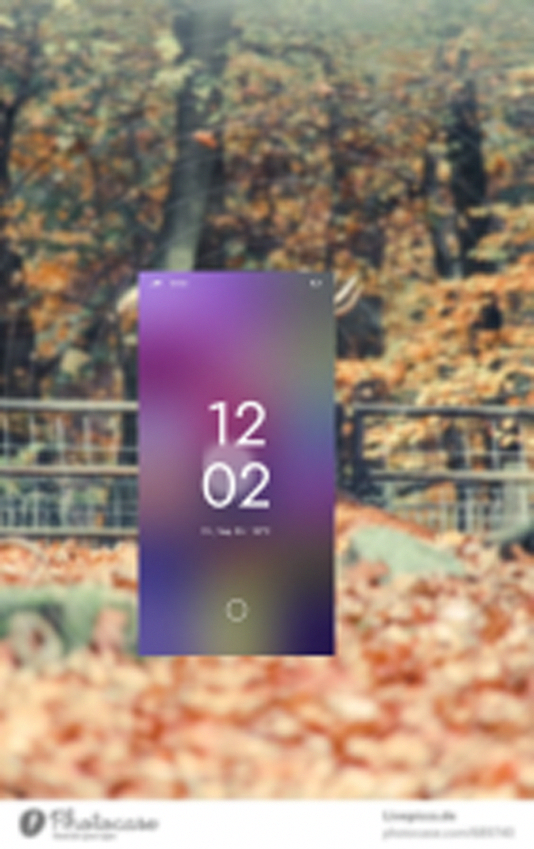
12:02
